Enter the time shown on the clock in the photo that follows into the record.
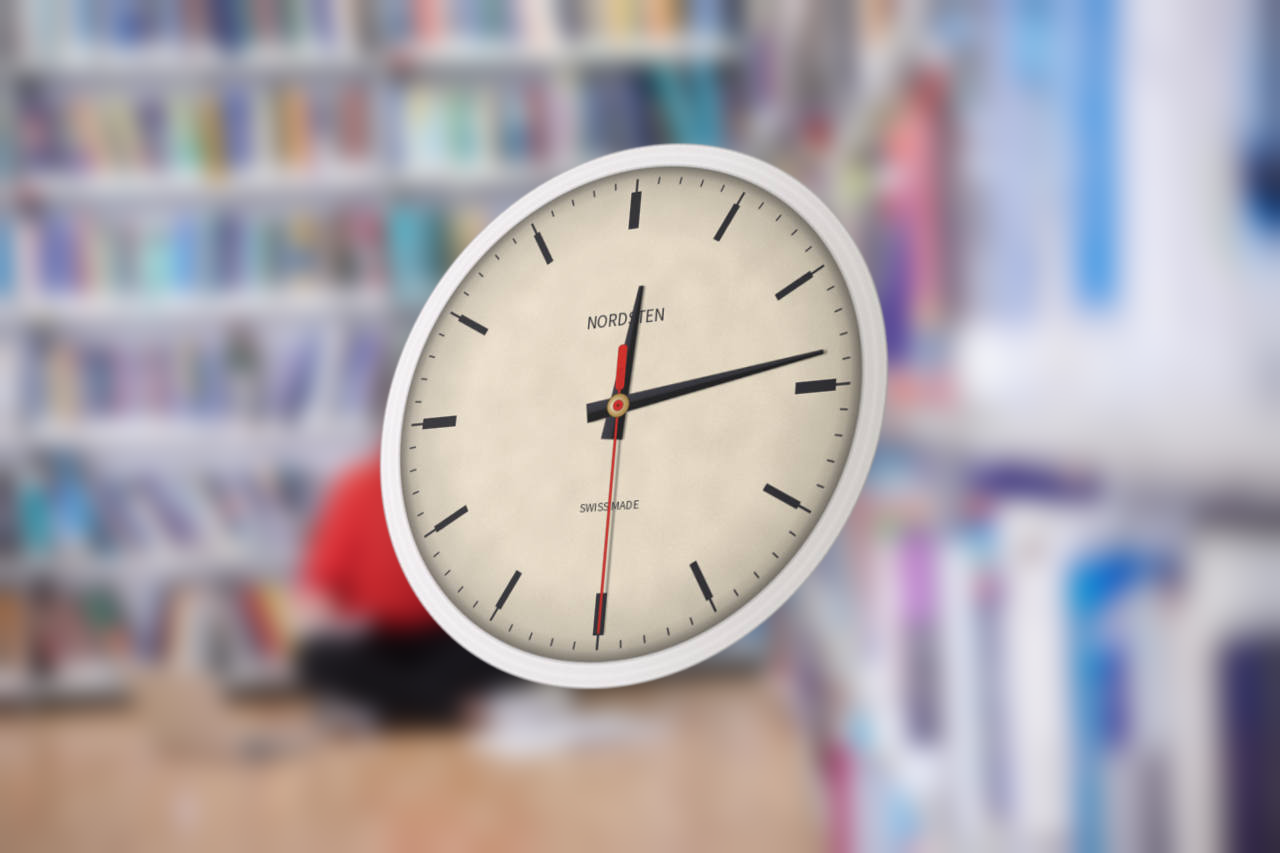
12:13:30
